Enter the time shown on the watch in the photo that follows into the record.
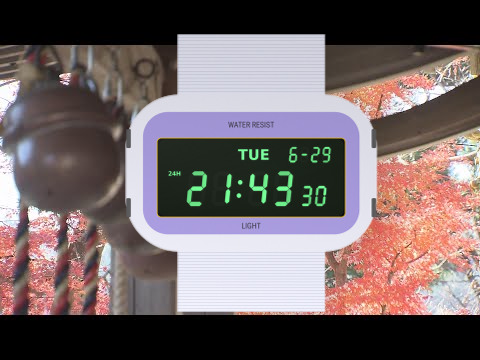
21:43:30
